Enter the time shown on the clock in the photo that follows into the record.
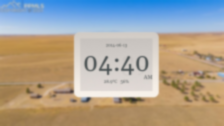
4:40
